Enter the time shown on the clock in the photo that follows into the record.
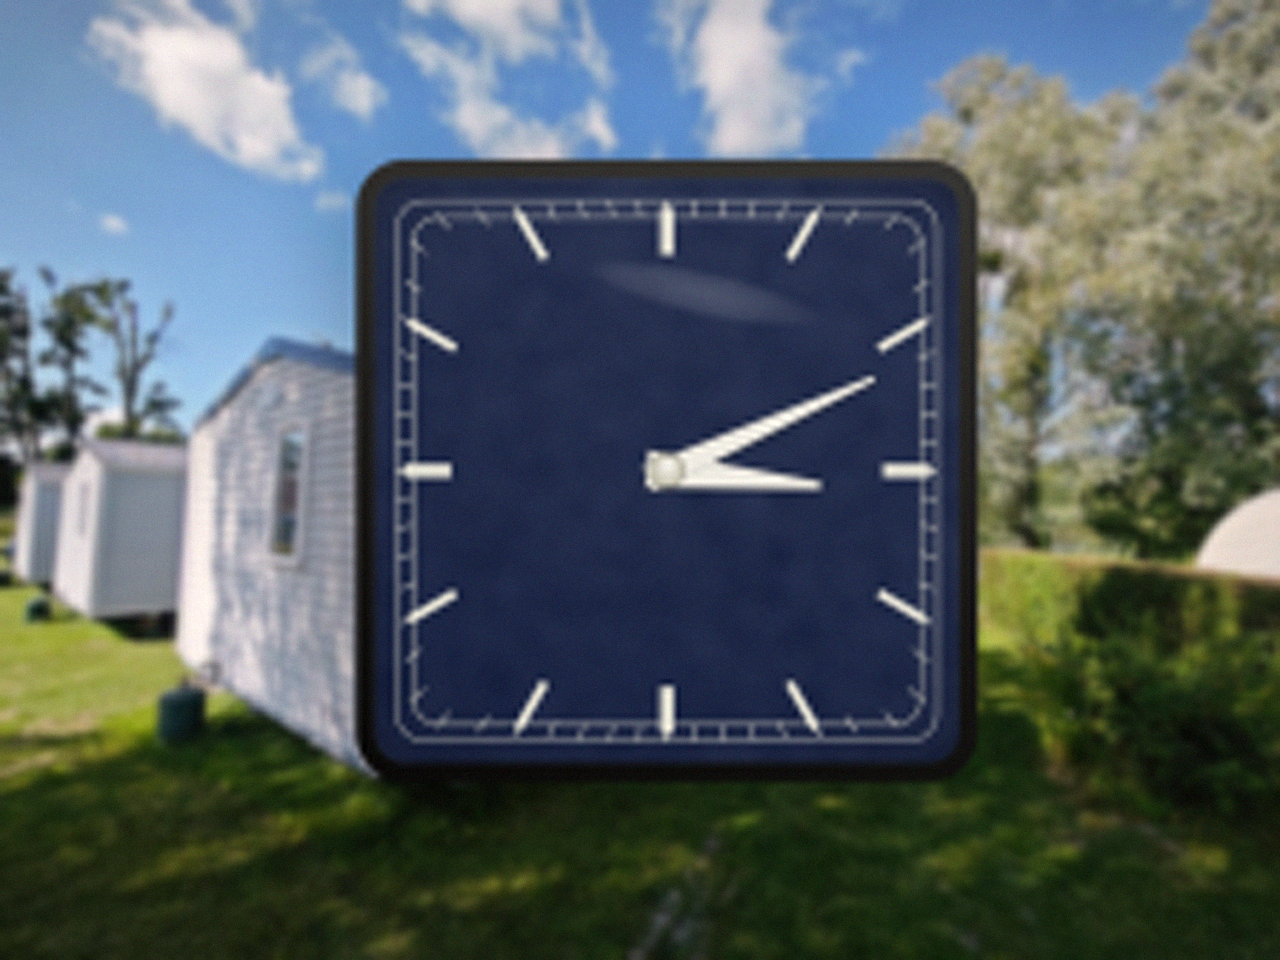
3:11
